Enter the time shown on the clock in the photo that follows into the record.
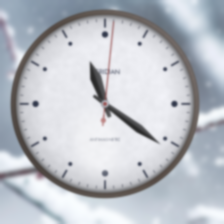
11:21:01
